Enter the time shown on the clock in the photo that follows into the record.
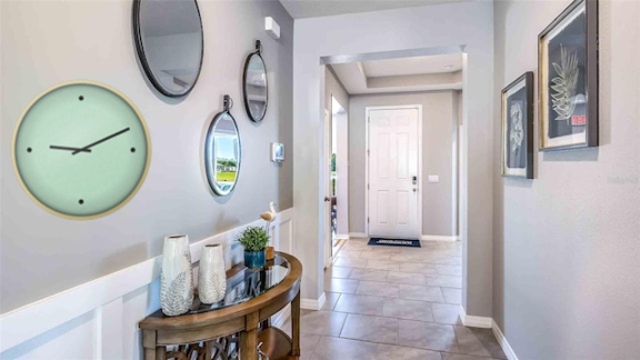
9:11
